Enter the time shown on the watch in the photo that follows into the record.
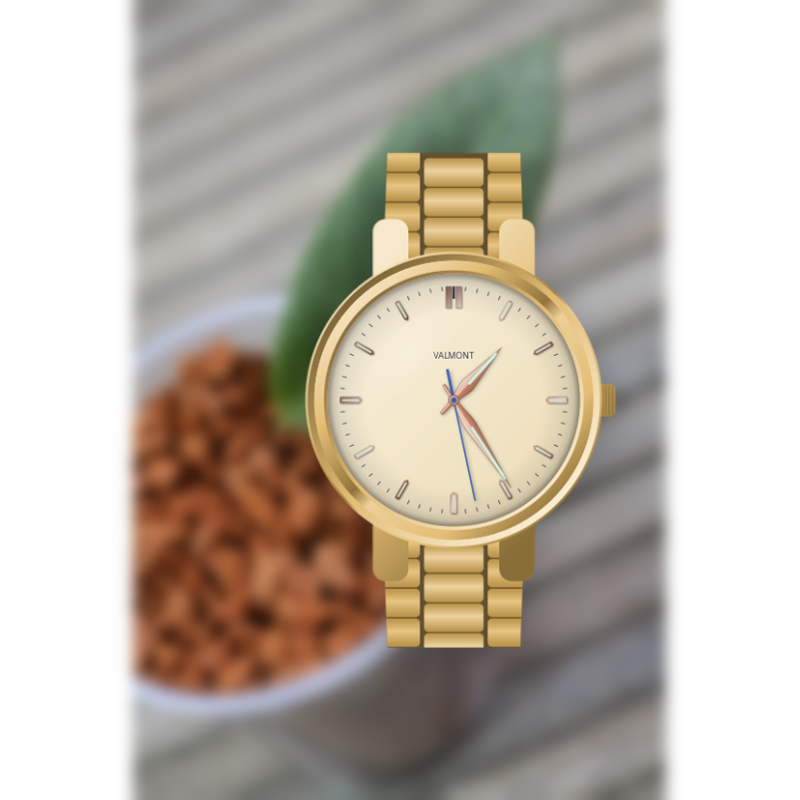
1:24:28
